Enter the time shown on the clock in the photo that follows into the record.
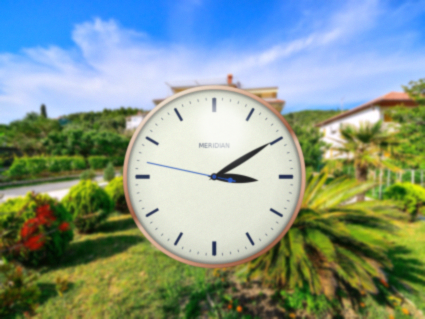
3:09:47
